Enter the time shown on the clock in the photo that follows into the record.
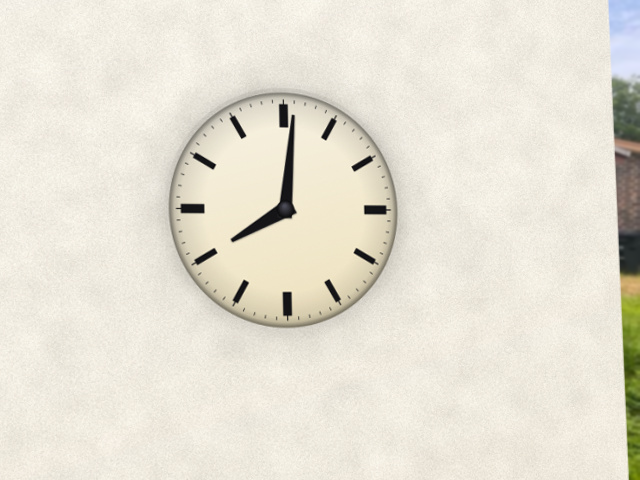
8:01
